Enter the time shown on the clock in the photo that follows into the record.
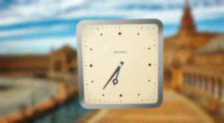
6:36
